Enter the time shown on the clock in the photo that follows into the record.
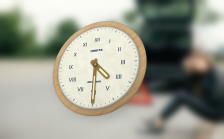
4:30
